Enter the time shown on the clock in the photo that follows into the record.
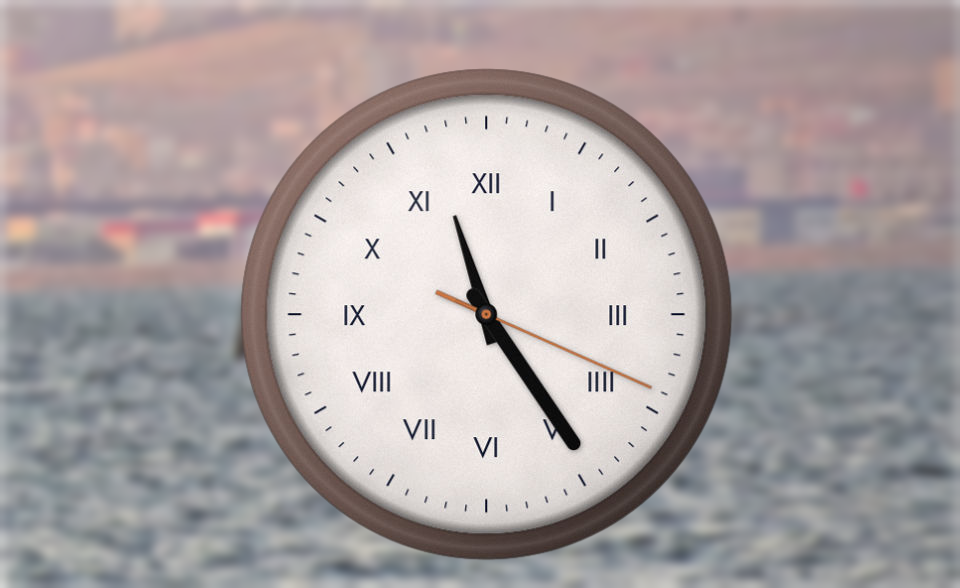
11:24:19
